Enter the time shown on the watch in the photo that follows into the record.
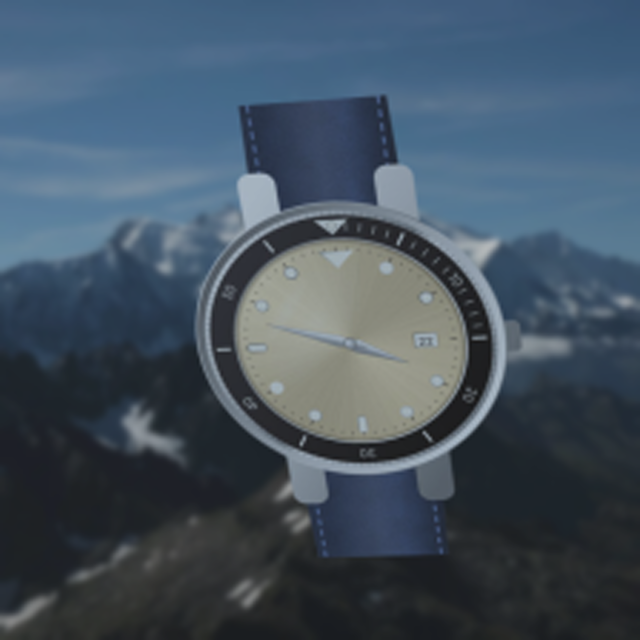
3:48
